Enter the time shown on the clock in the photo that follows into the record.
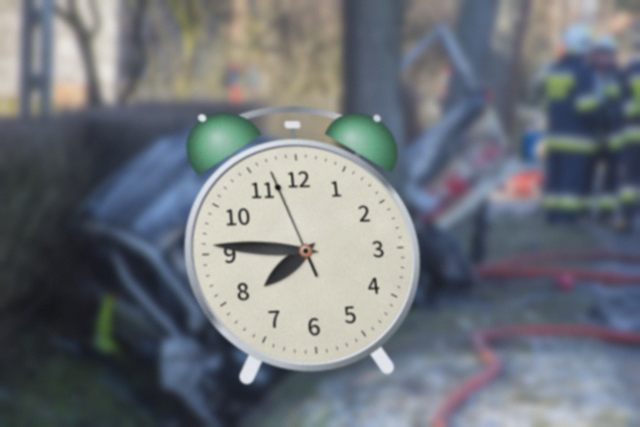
7:45:57
